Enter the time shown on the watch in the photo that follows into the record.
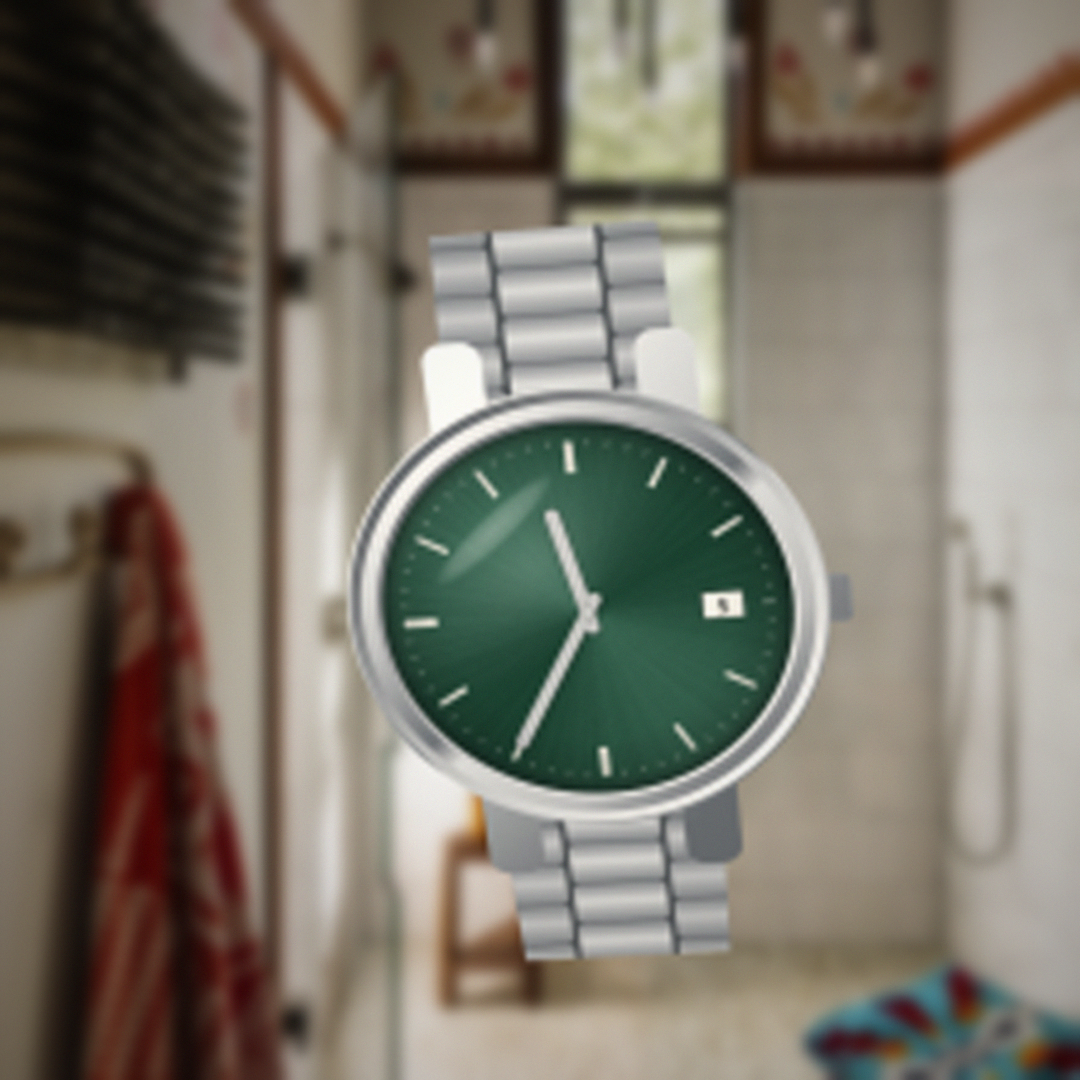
11:35
